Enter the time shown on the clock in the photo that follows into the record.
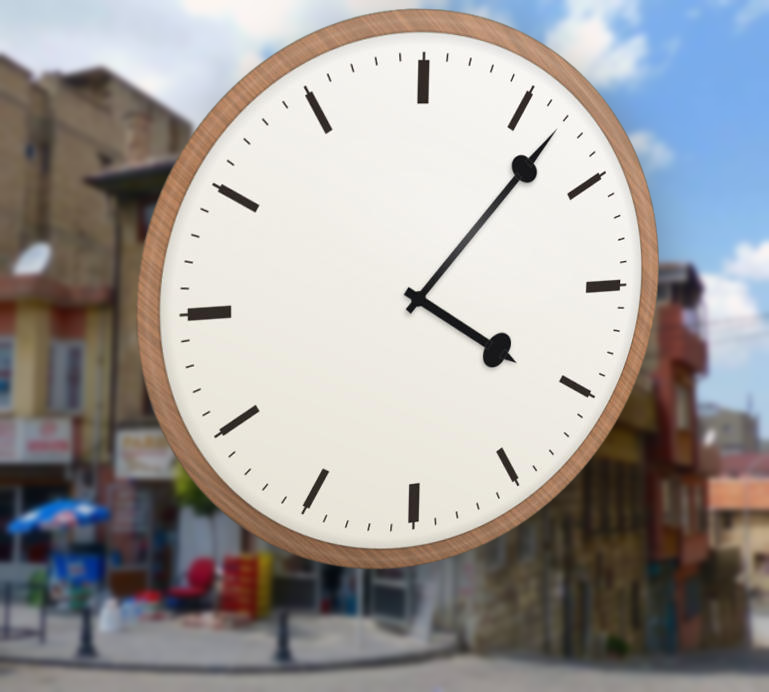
4:07
